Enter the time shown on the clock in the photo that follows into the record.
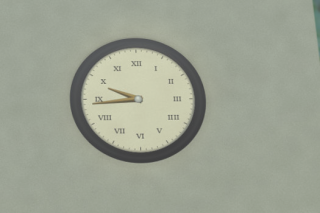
9:44
